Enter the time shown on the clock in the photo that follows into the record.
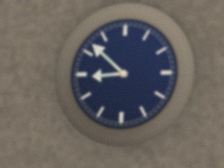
8:52
